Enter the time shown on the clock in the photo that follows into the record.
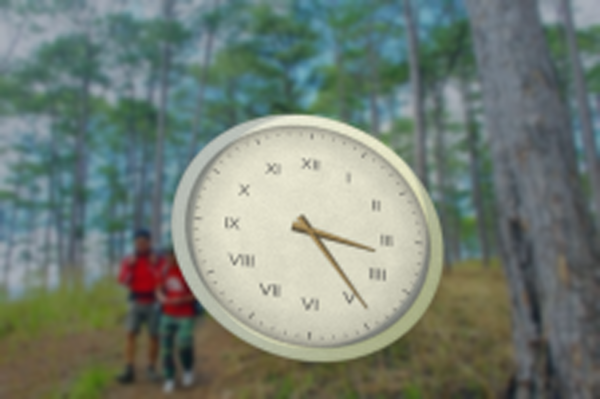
3:24
